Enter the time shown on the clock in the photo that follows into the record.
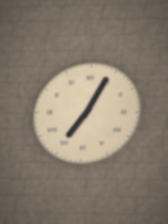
7:04
